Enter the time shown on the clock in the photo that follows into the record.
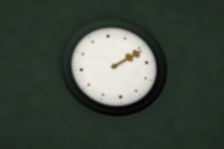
2:11
